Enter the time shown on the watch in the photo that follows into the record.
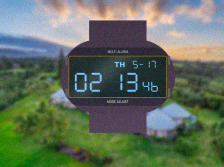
2:13:46
